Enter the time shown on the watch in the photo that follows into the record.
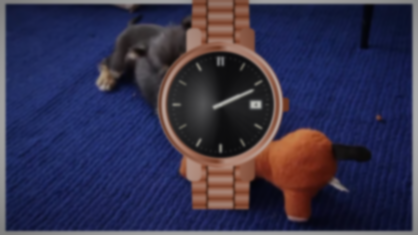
2:11
